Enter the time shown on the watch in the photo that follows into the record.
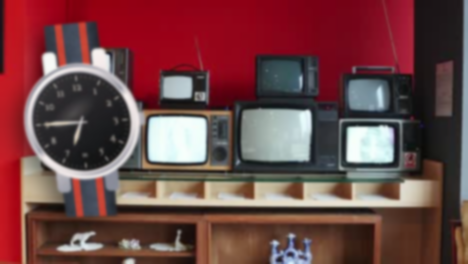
6:45
